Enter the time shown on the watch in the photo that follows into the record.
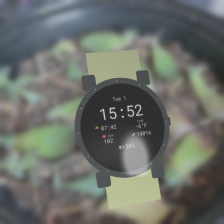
15:52
